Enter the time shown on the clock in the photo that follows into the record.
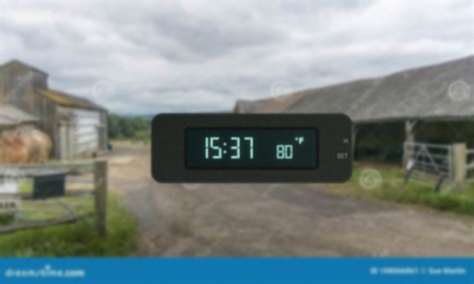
15:37
